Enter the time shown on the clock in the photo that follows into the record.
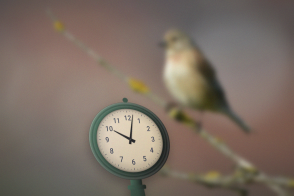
10:02
